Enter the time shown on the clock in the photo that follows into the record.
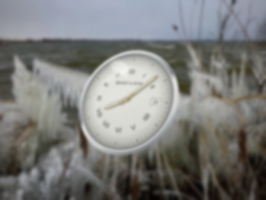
8:08
